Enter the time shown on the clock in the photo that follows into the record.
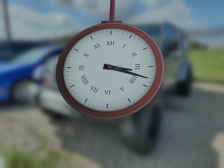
3:18
